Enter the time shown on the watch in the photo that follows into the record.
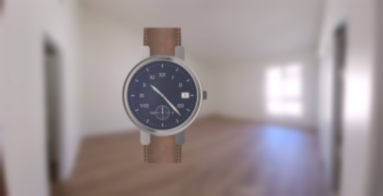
10:23
